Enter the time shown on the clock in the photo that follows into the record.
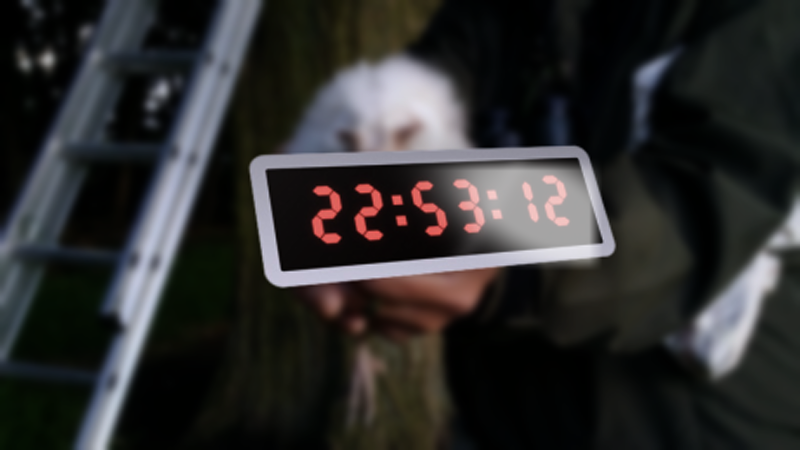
22:53:12
